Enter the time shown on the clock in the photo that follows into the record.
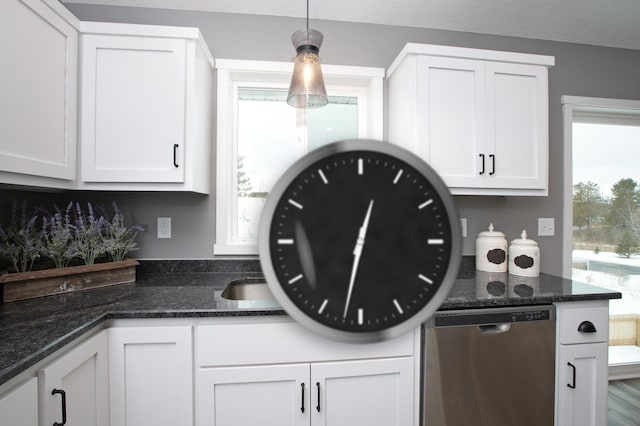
12:32
